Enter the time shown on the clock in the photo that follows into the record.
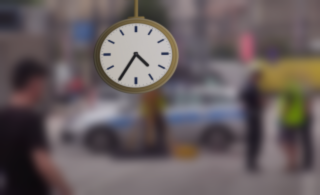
4:35
